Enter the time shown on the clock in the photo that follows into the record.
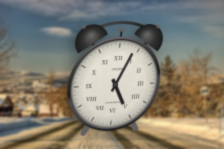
5:04
